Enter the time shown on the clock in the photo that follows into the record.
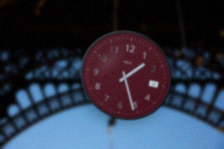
1:26
